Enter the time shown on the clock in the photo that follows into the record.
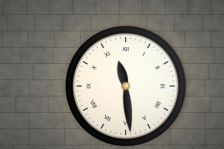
11:29
